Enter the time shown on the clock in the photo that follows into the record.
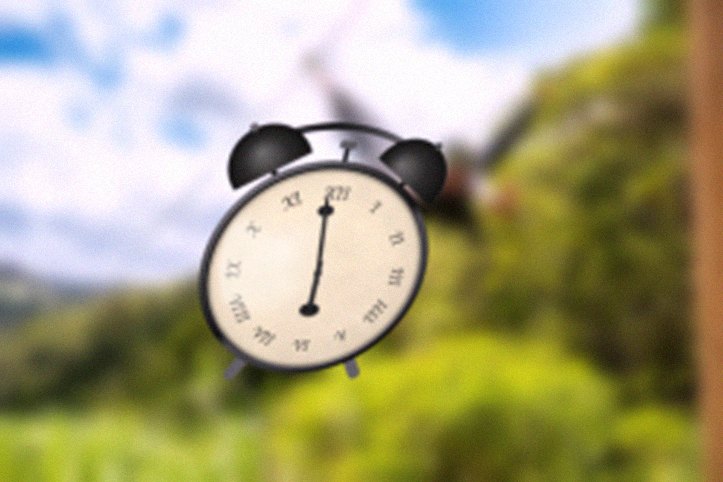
5:59
